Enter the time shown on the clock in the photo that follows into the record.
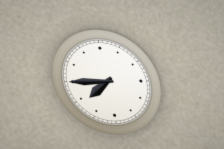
7:45
